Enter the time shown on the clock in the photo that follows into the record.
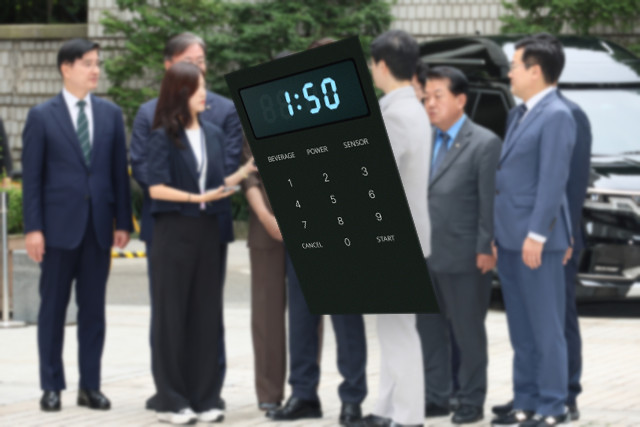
1:50
